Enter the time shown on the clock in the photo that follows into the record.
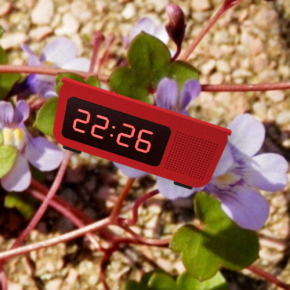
22:26
